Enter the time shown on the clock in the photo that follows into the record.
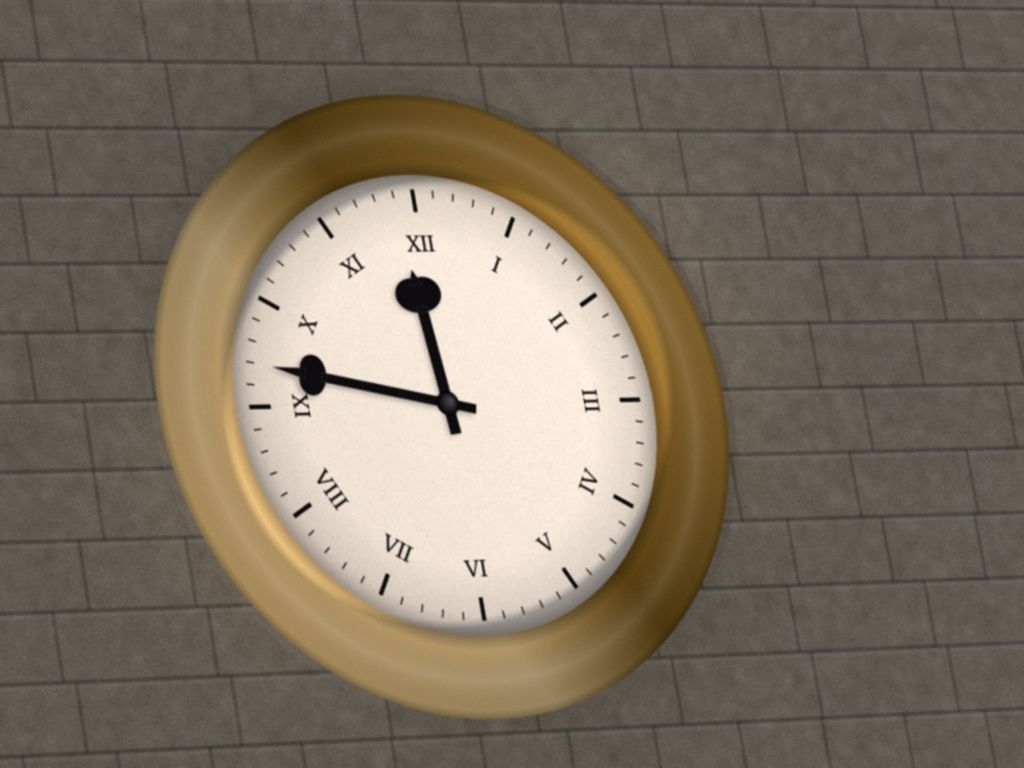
11:47
